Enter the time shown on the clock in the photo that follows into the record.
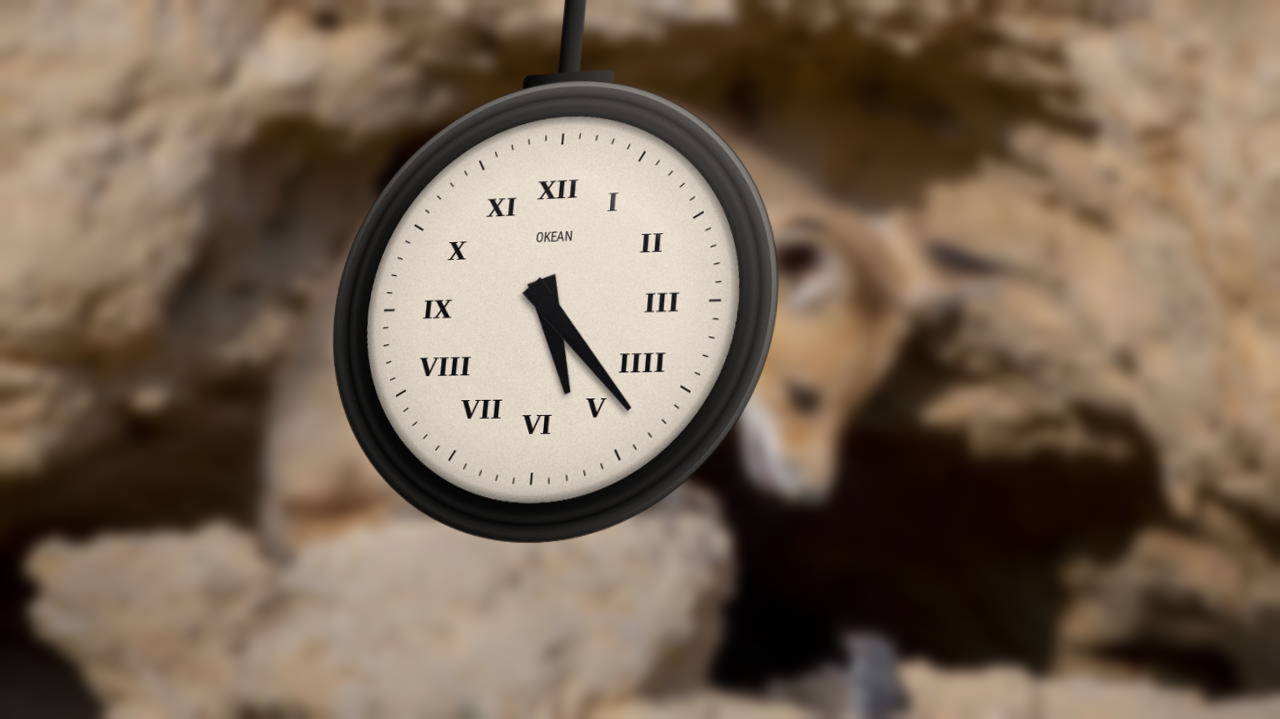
5:23
